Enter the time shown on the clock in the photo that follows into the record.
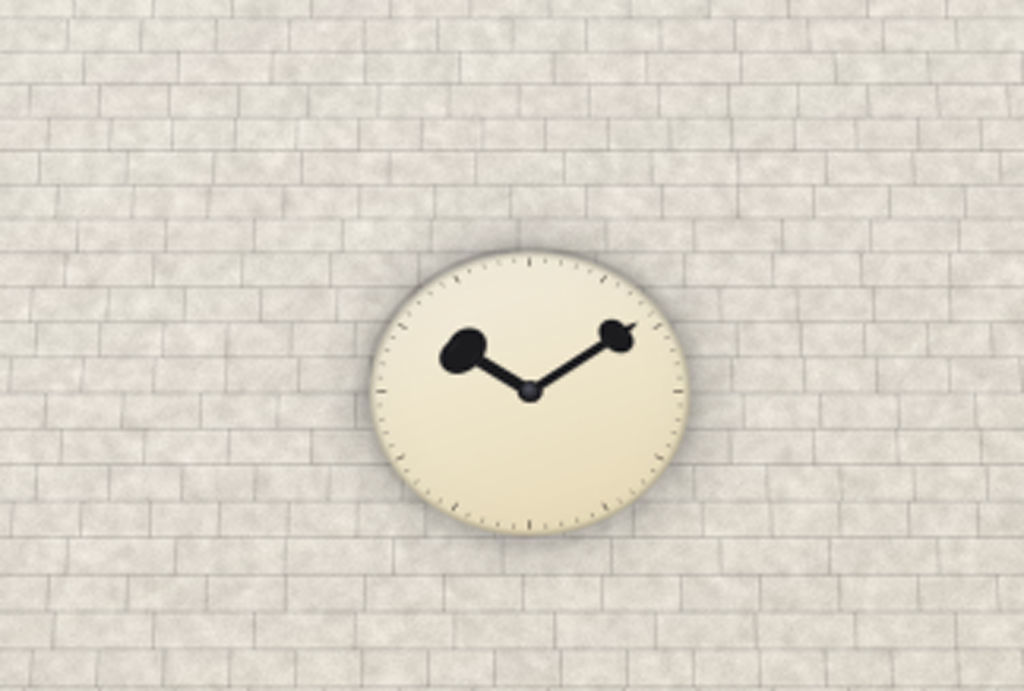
10:09
